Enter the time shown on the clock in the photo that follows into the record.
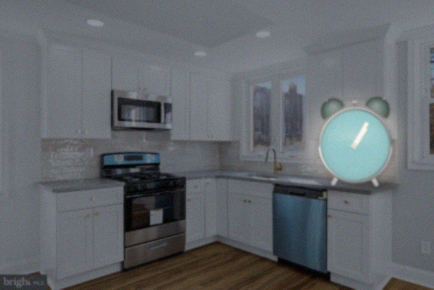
1:05
